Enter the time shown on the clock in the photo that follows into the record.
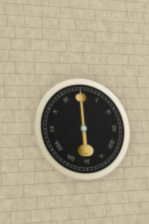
6:00
